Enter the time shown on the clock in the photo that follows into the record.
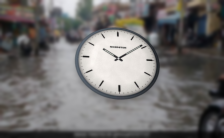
10:09
